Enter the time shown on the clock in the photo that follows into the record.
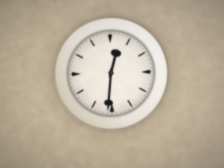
12:31
